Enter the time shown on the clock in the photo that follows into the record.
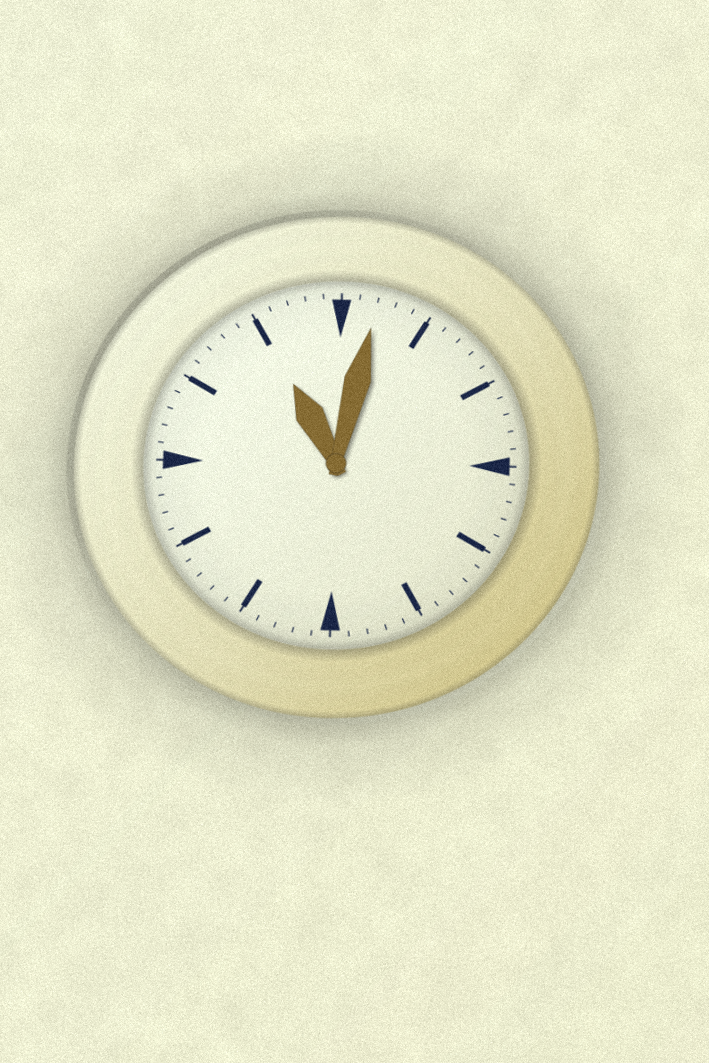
11:02
